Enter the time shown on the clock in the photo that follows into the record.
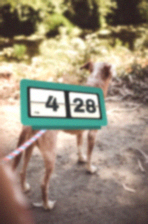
4:28
